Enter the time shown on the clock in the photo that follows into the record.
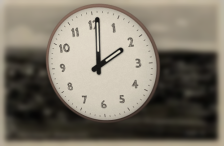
2:01
